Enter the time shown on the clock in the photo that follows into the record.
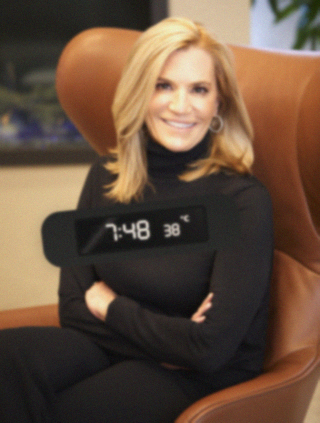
7:48
